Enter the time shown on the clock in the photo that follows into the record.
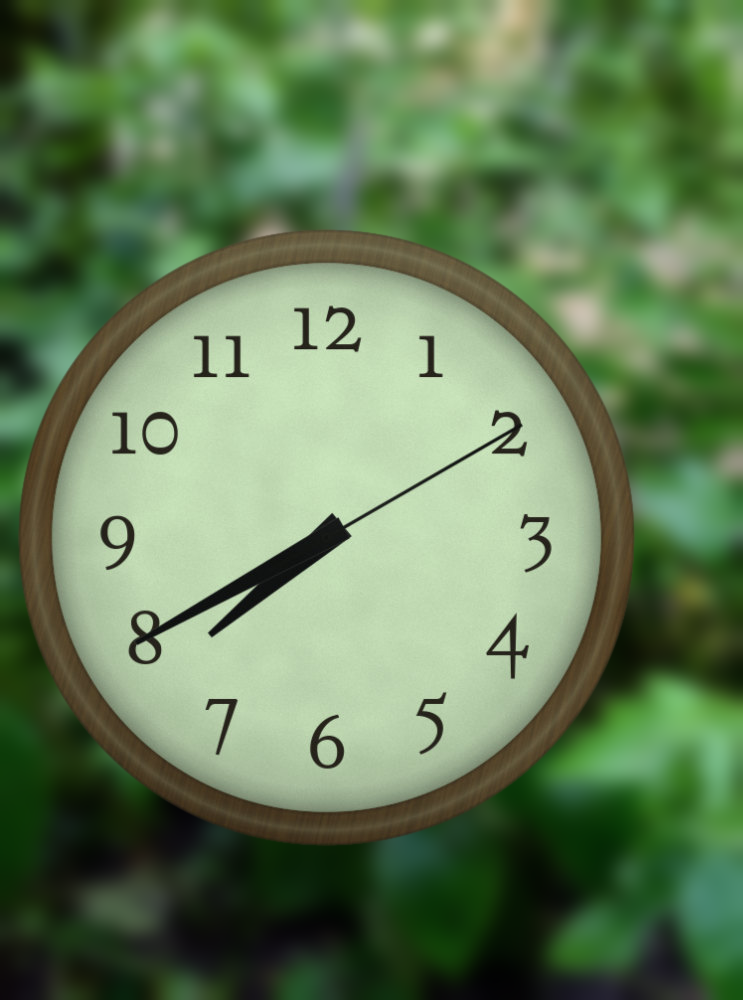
7:40:10
